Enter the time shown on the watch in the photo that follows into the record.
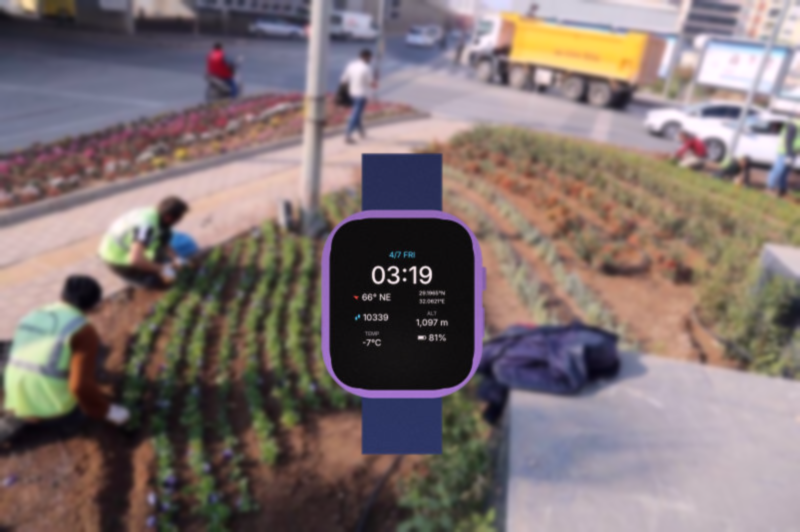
3:19
